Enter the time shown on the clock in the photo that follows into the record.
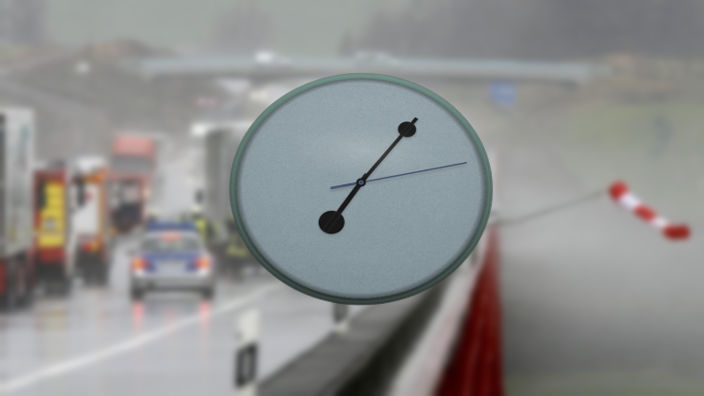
7:06:13
